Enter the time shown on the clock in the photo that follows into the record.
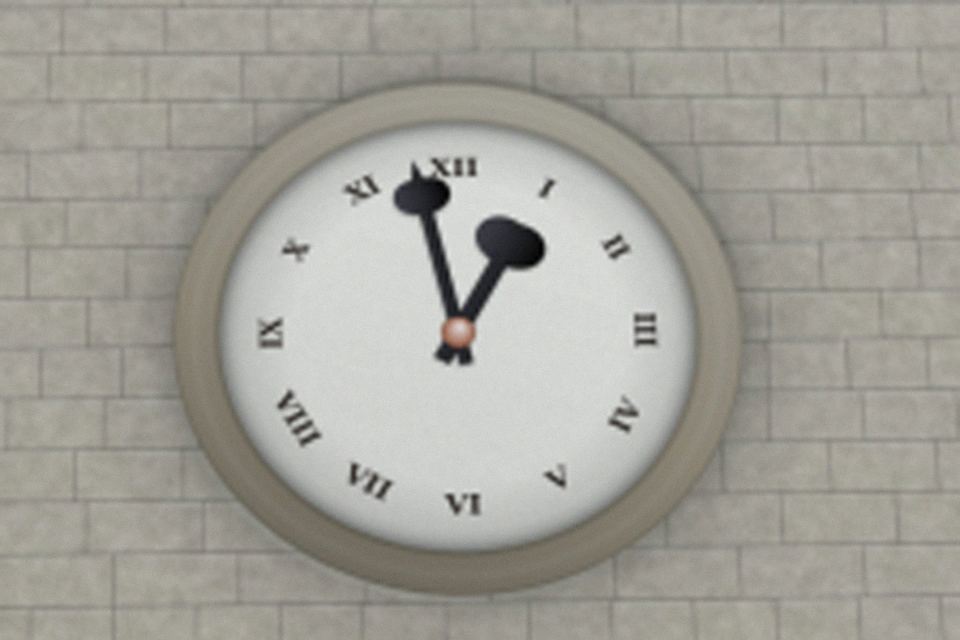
12:58
